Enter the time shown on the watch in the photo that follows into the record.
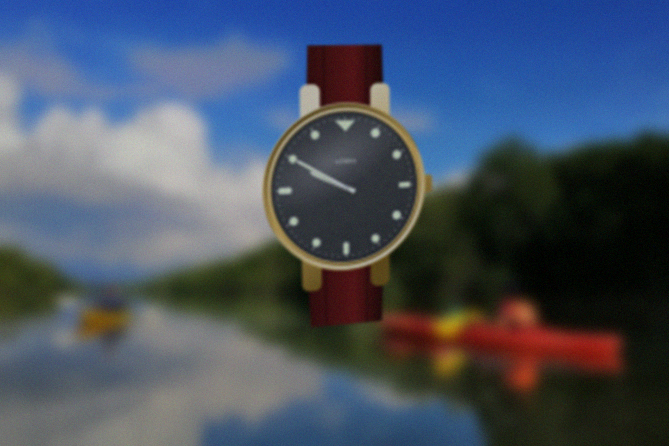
9:50
